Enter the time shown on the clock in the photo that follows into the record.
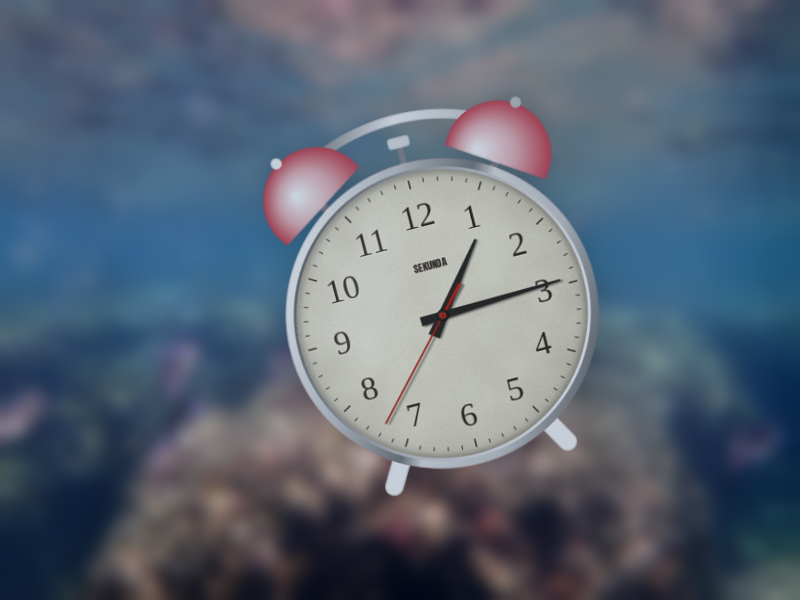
1:14:37
